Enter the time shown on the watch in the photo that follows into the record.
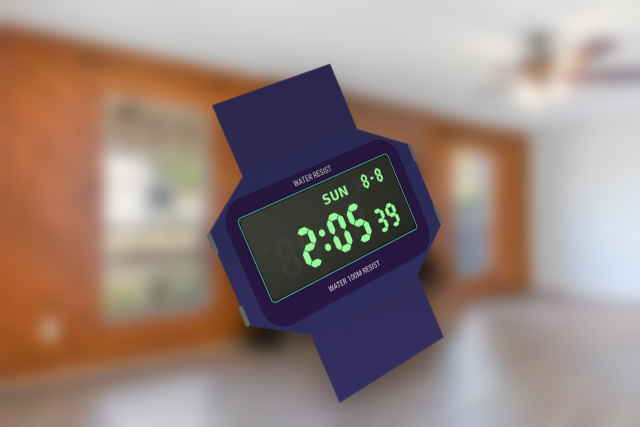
2:05:39
